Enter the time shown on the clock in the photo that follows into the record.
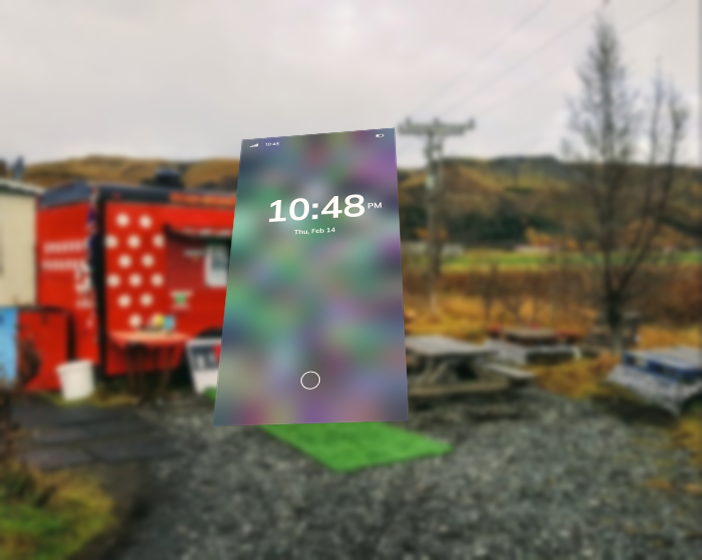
10:48
